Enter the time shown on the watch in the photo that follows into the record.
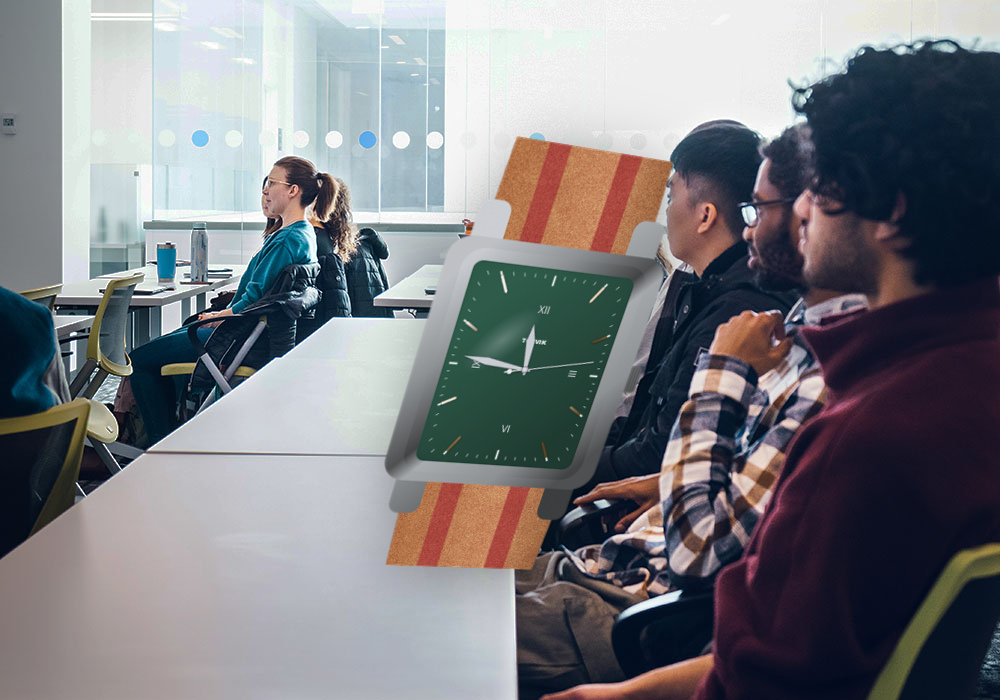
11:46:13
